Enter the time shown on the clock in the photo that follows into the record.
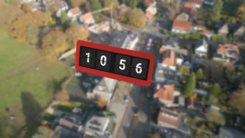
10:56
